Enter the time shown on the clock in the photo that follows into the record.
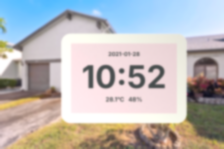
10:52
